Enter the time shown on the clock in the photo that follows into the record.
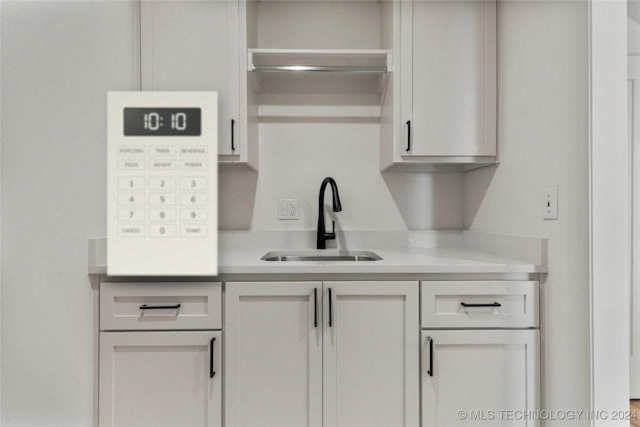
10:10
